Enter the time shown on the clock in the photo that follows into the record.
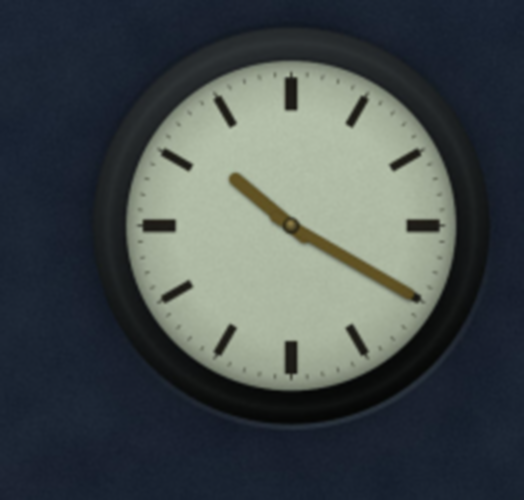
10:20
